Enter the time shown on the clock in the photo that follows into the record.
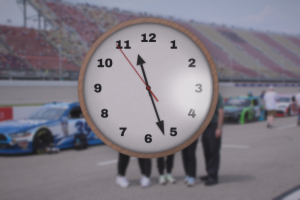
11:26:54
